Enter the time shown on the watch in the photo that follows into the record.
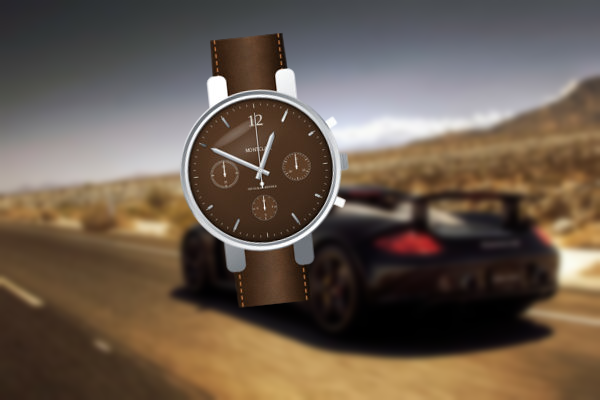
12:50
